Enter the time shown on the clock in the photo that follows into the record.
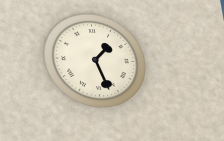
1:27
